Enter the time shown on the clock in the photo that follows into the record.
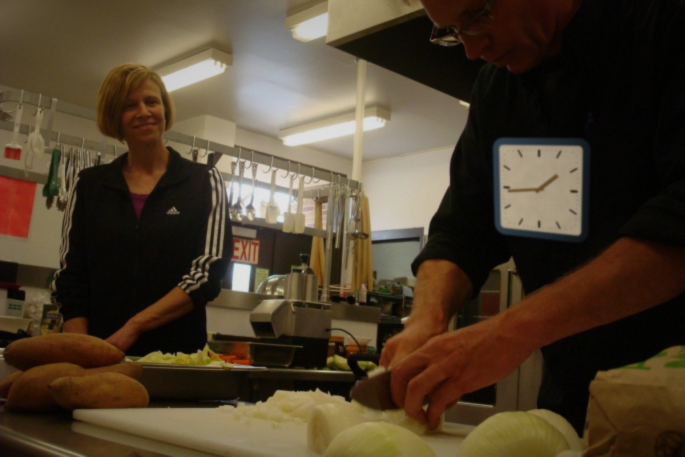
1:44
